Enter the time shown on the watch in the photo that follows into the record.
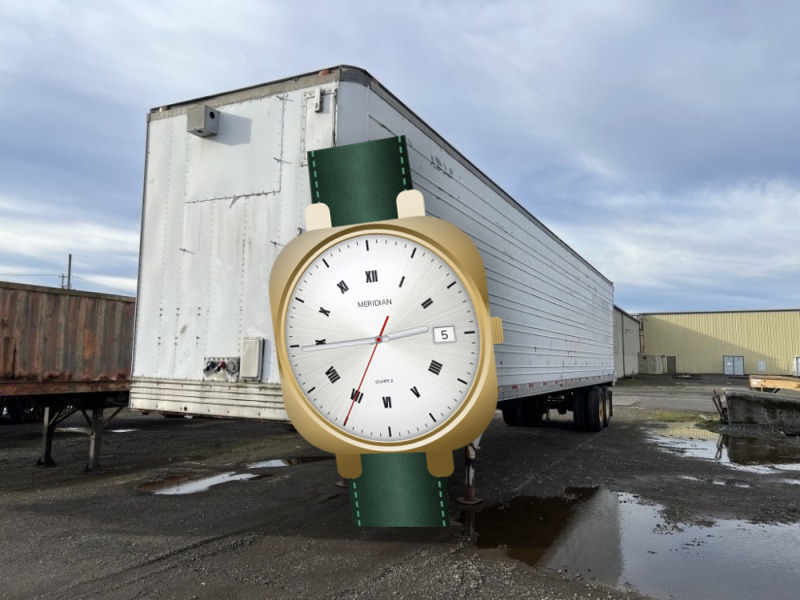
2:44:35
